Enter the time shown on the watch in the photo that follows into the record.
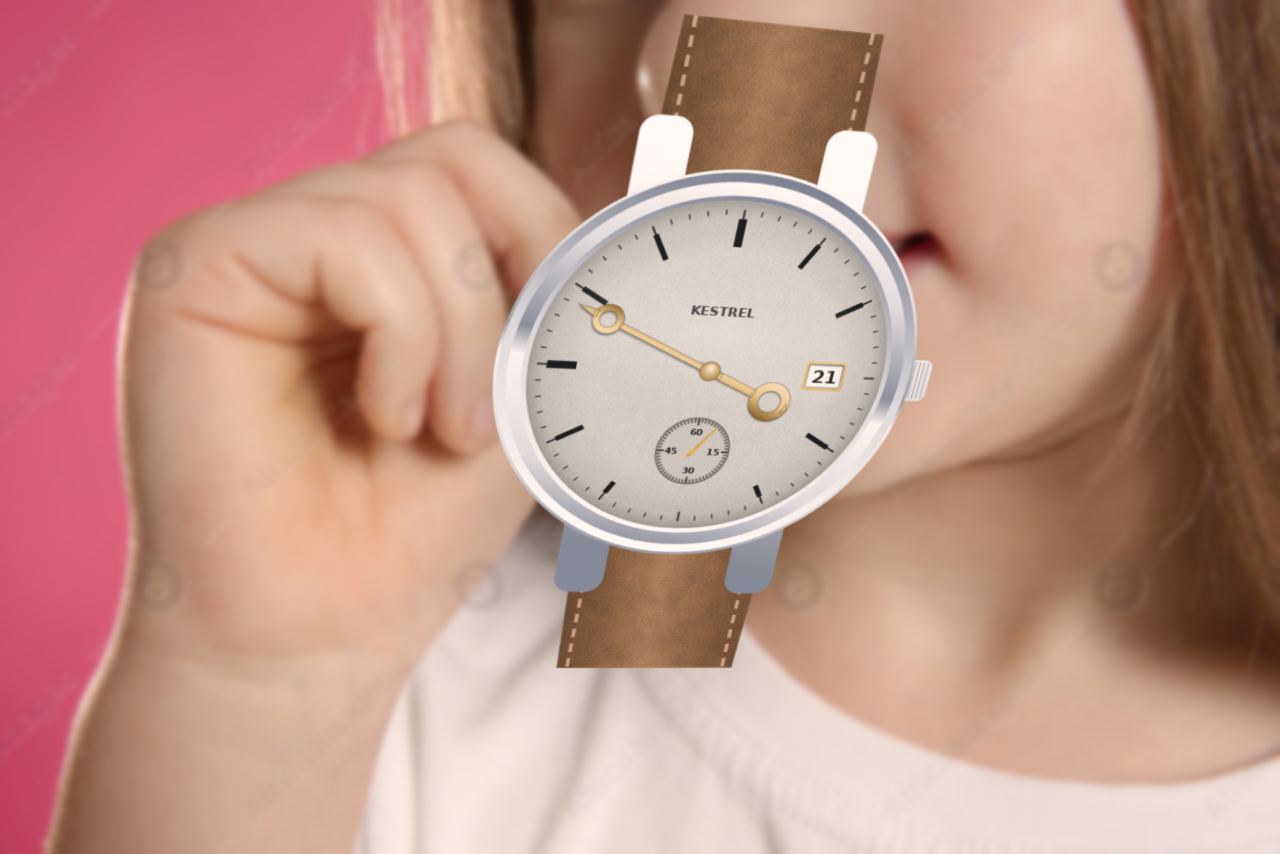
3:49:06
